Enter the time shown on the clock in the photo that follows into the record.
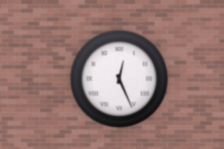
12:26
